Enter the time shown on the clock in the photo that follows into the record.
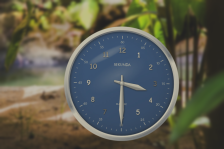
3:30
